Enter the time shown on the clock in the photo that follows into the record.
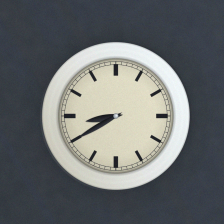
8:40
